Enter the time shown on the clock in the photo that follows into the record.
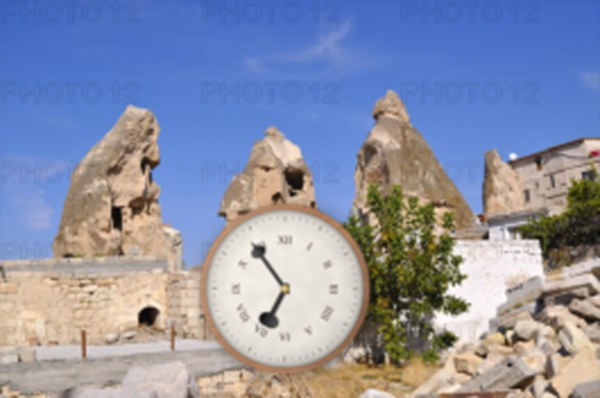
6:54
